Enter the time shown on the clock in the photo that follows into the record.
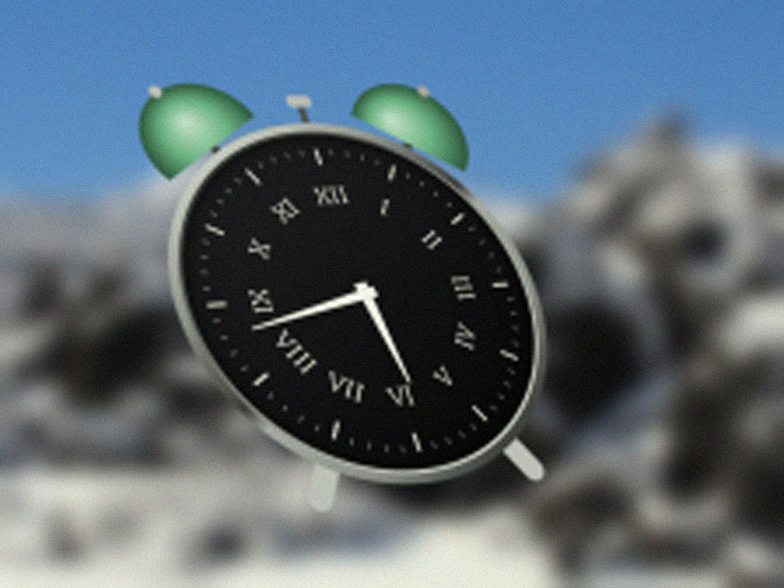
5:43
